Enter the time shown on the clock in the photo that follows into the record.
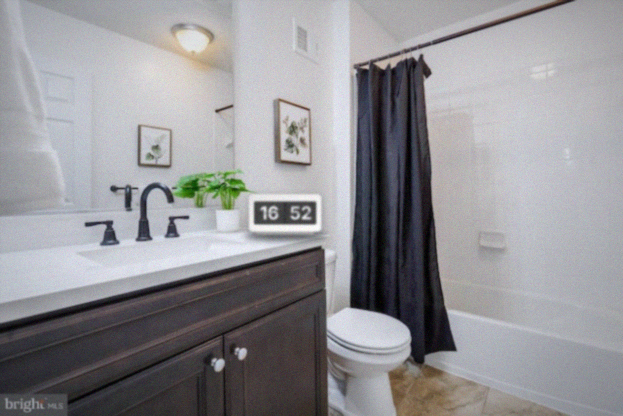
16:52
